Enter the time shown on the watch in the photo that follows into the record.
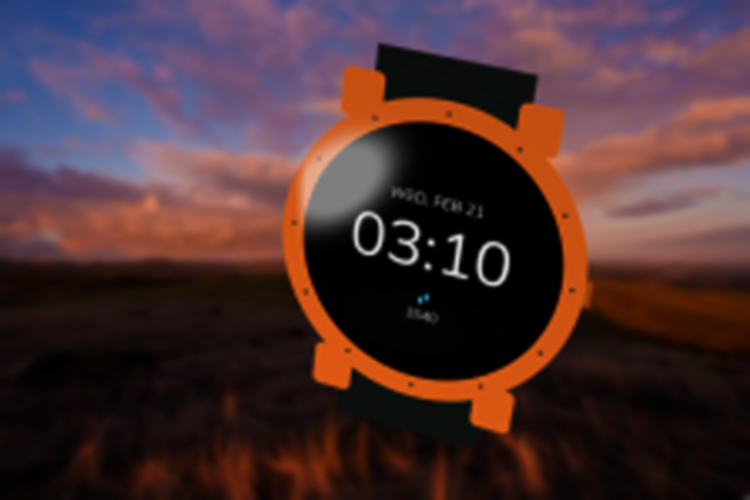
3:10
